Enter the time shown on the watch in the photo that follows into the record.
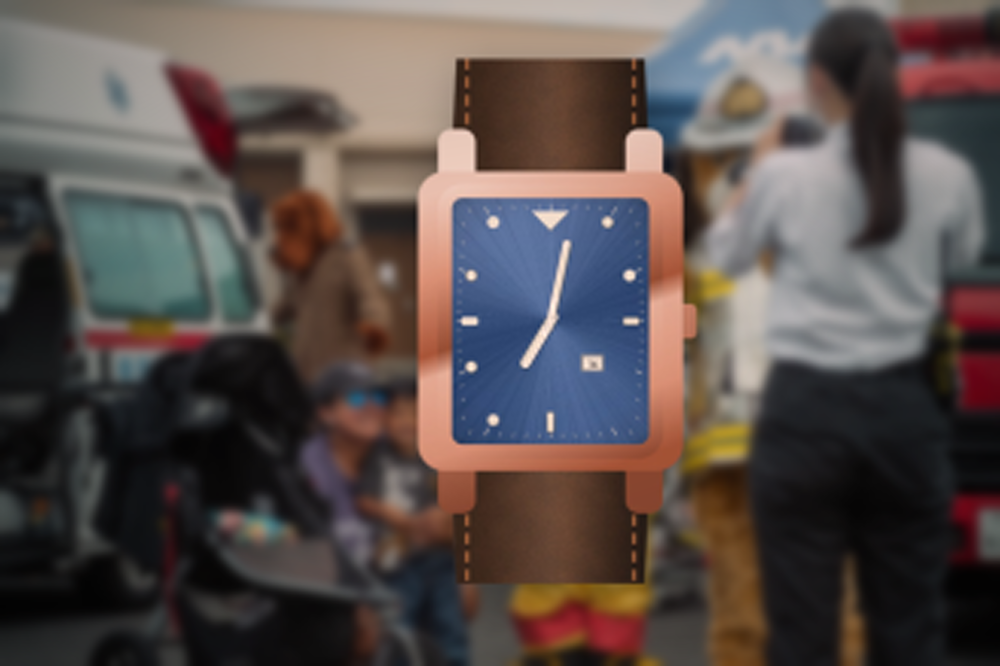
7:02
